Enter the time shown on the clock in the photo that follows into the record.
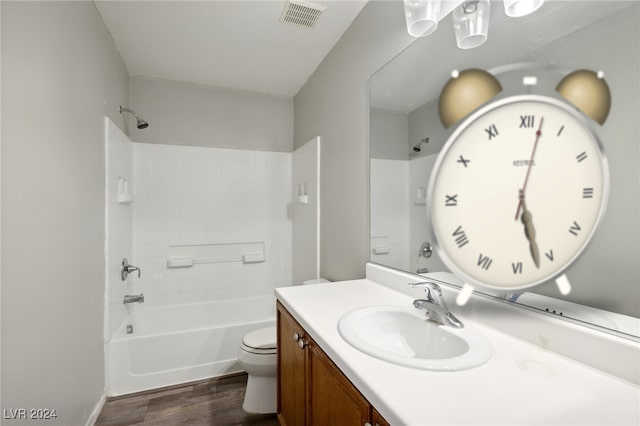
5:27:02
